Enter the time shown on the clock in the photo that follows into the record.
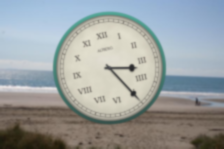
3:25
